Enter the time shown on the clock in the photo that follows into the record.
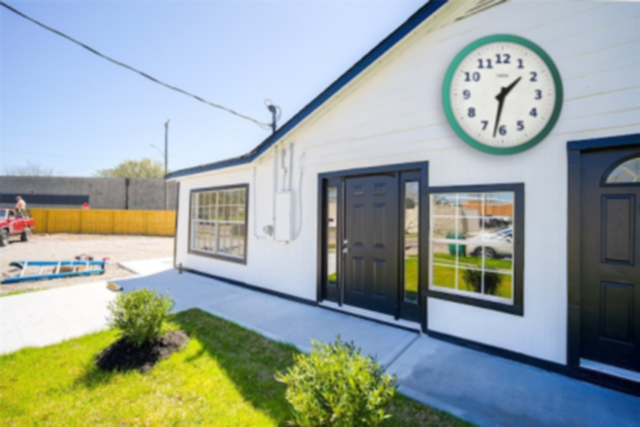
1:32
